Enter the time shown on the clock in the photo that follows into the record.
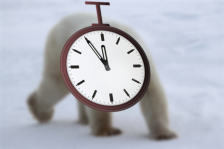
11:55
